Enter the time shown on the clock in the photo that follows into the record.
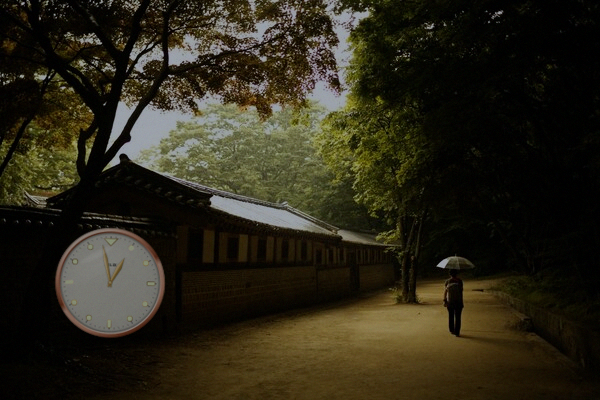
12:58
